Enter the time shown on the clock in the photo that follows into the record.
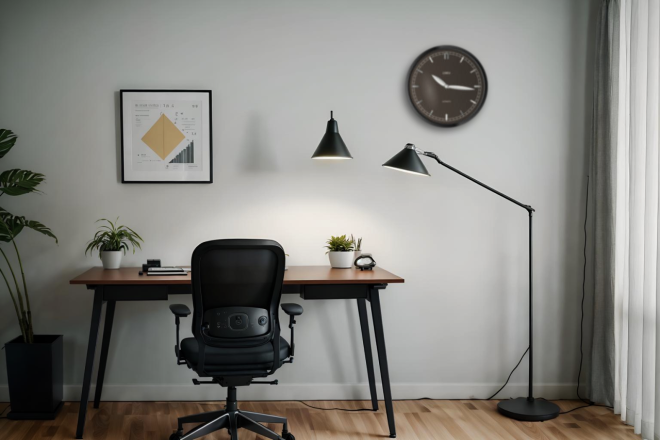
10:16
